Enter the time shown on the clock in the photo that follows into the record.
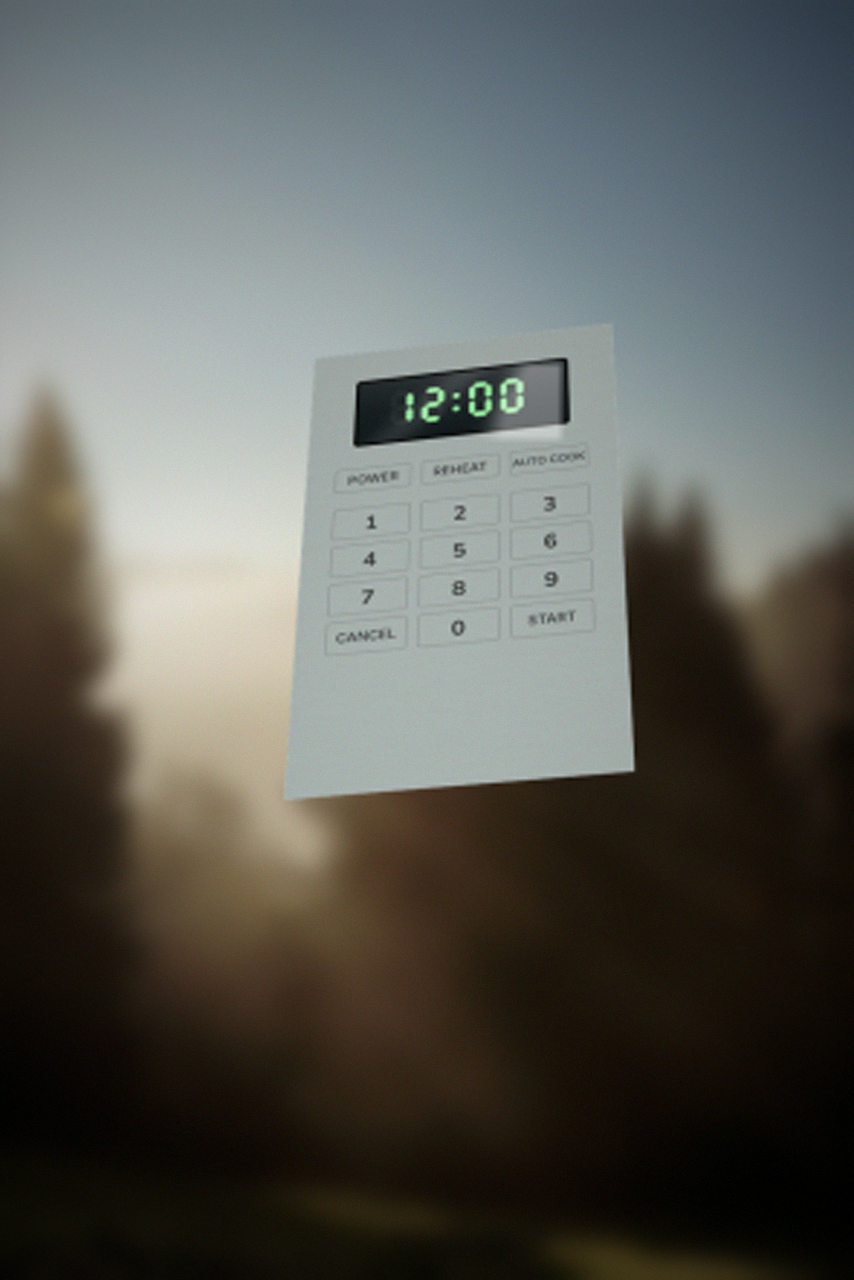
12:00
